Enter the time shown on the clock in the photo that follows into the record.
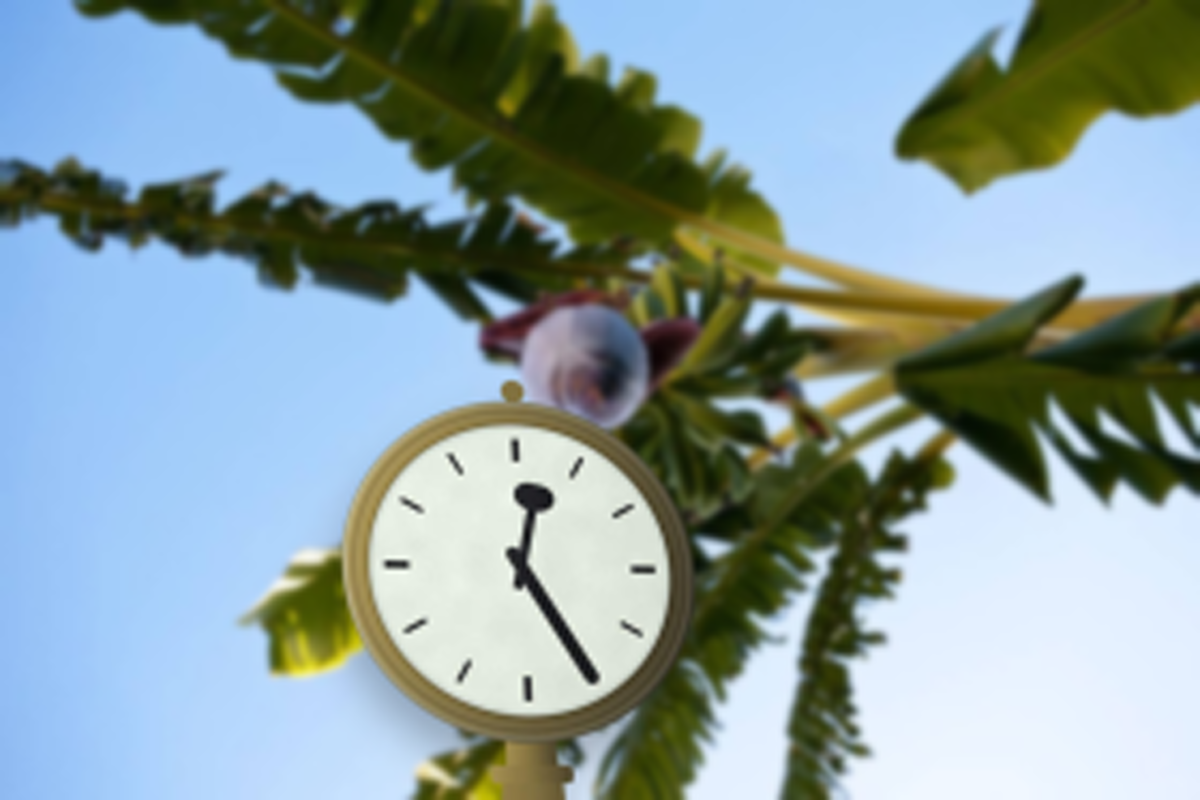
12:25
